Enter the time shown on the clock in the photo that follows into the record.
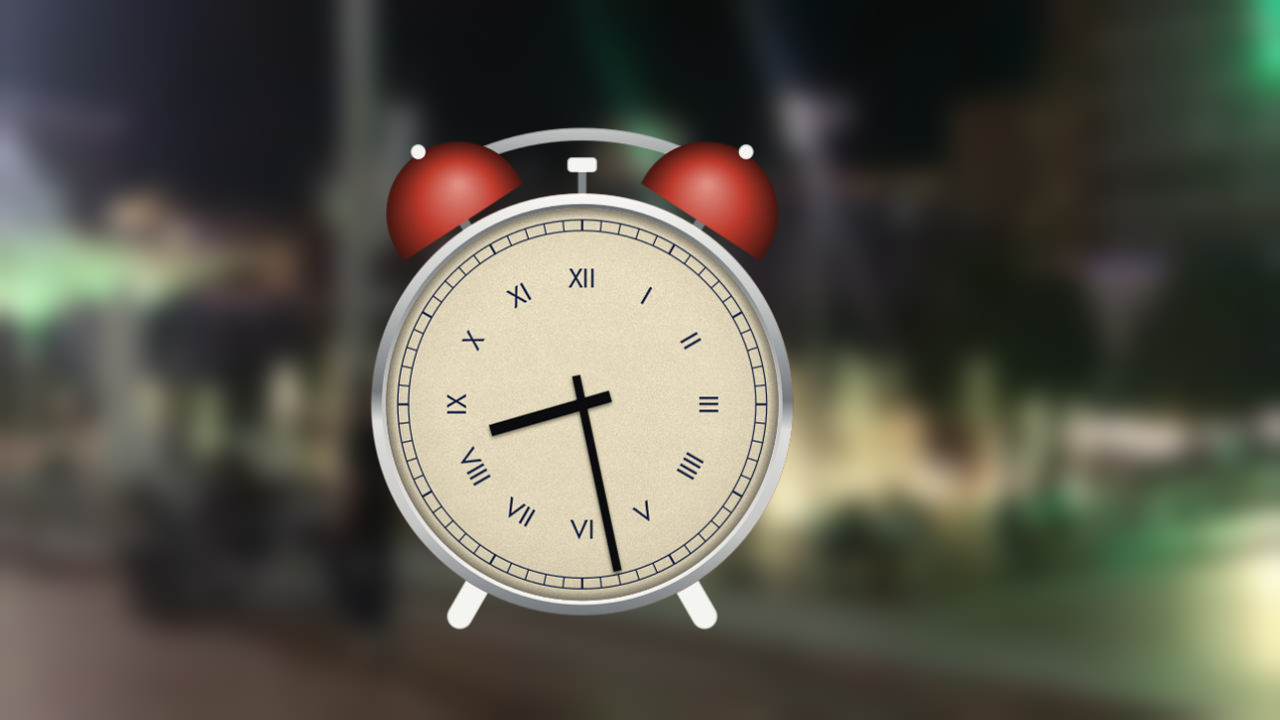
8:28
